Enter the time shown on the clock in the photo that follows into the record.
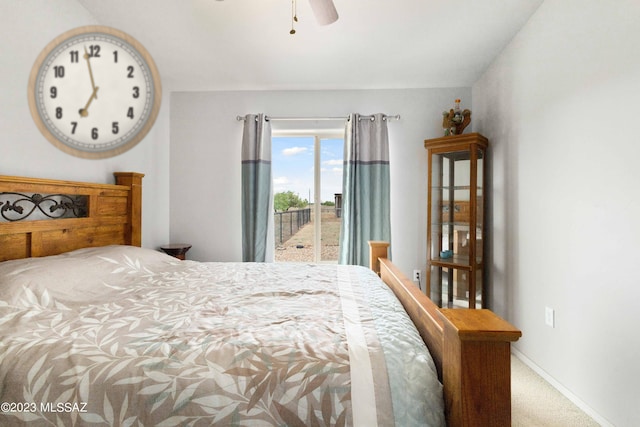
6:58
